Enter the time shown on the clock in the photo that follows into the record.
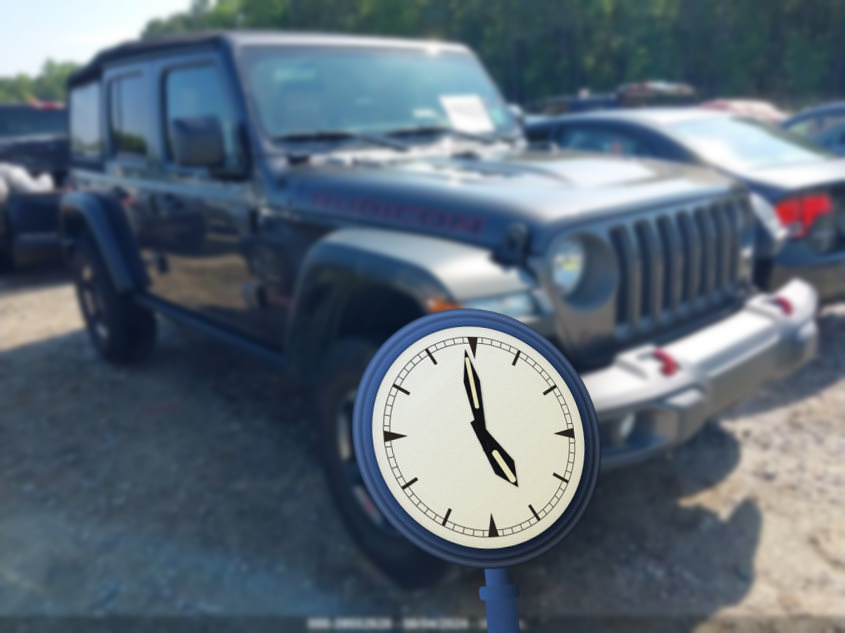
4:59
